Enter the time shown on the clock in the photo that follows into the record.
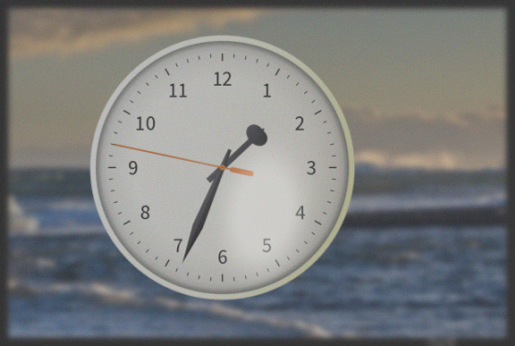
1:33:47
